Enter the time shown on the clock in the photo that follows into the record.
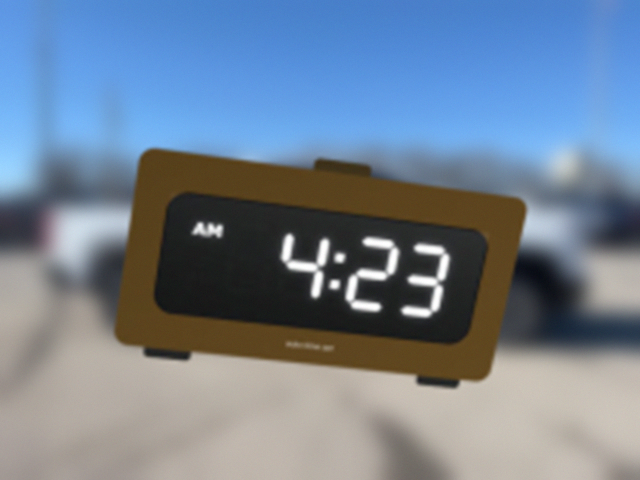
4:23
